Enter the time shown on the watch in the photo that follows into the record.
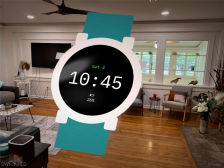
10:45
